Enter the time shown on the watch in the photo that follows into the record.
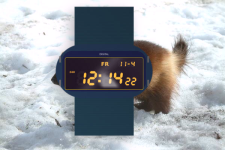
12:14:22
